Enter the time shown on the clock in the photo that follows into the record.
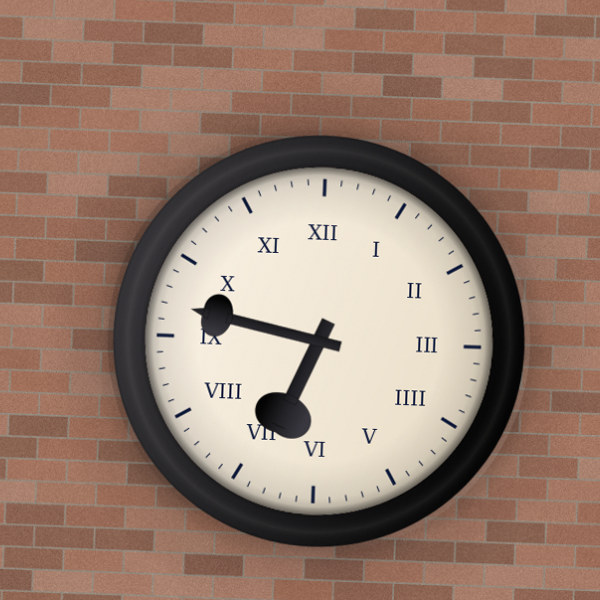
6:47
